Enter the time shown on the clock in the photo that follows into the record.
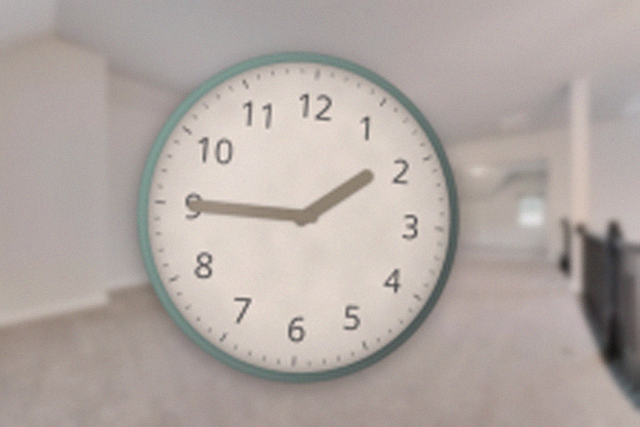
1:45
